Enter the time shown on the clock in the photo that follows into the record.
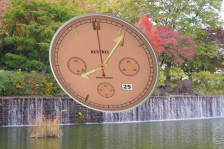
8:06
